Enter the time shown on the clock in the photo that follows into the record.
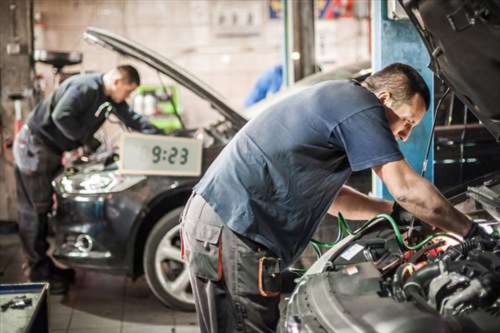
9:23
